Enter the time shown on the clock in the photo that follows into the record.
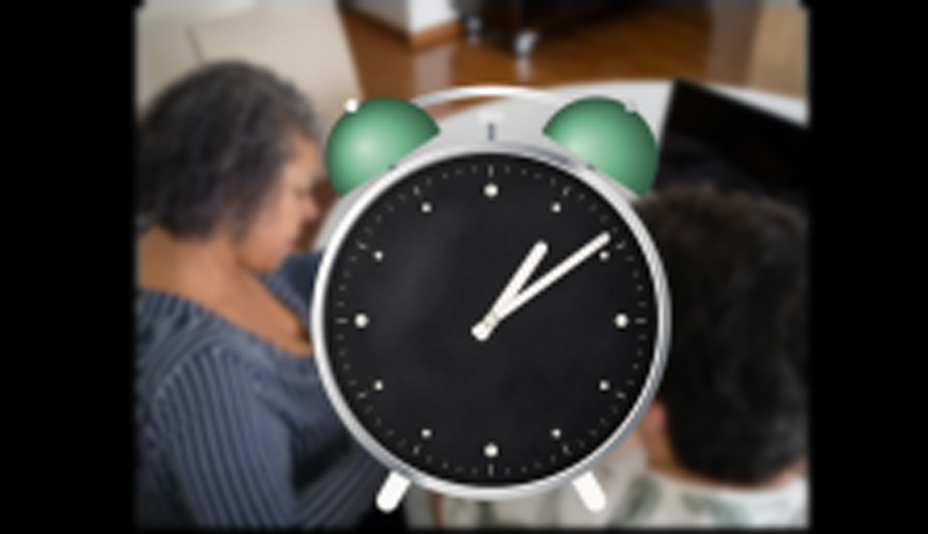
1:09
